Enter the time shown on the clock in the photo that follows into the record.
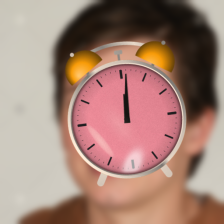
12:01
